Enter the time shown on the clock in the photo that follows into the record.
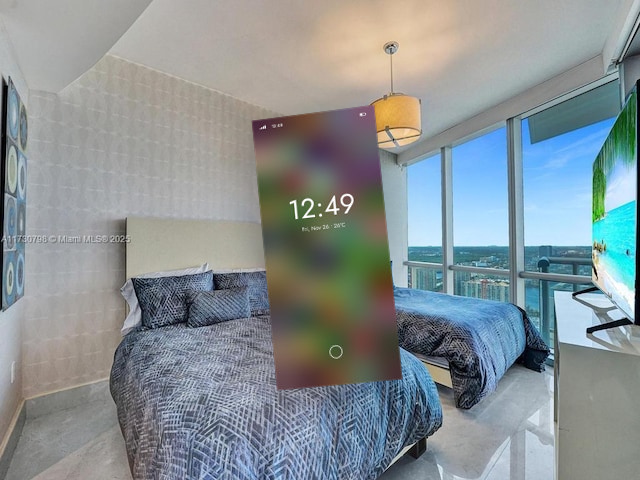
12:49
